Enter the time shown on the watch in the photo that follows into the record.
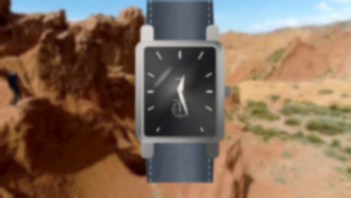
12:27
